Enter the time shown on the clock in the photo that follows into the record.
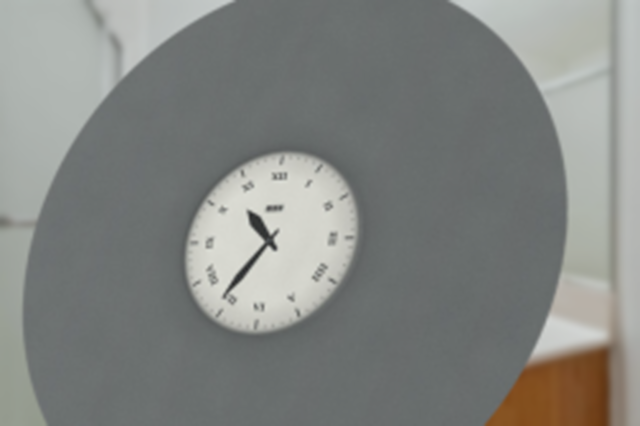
10:36
